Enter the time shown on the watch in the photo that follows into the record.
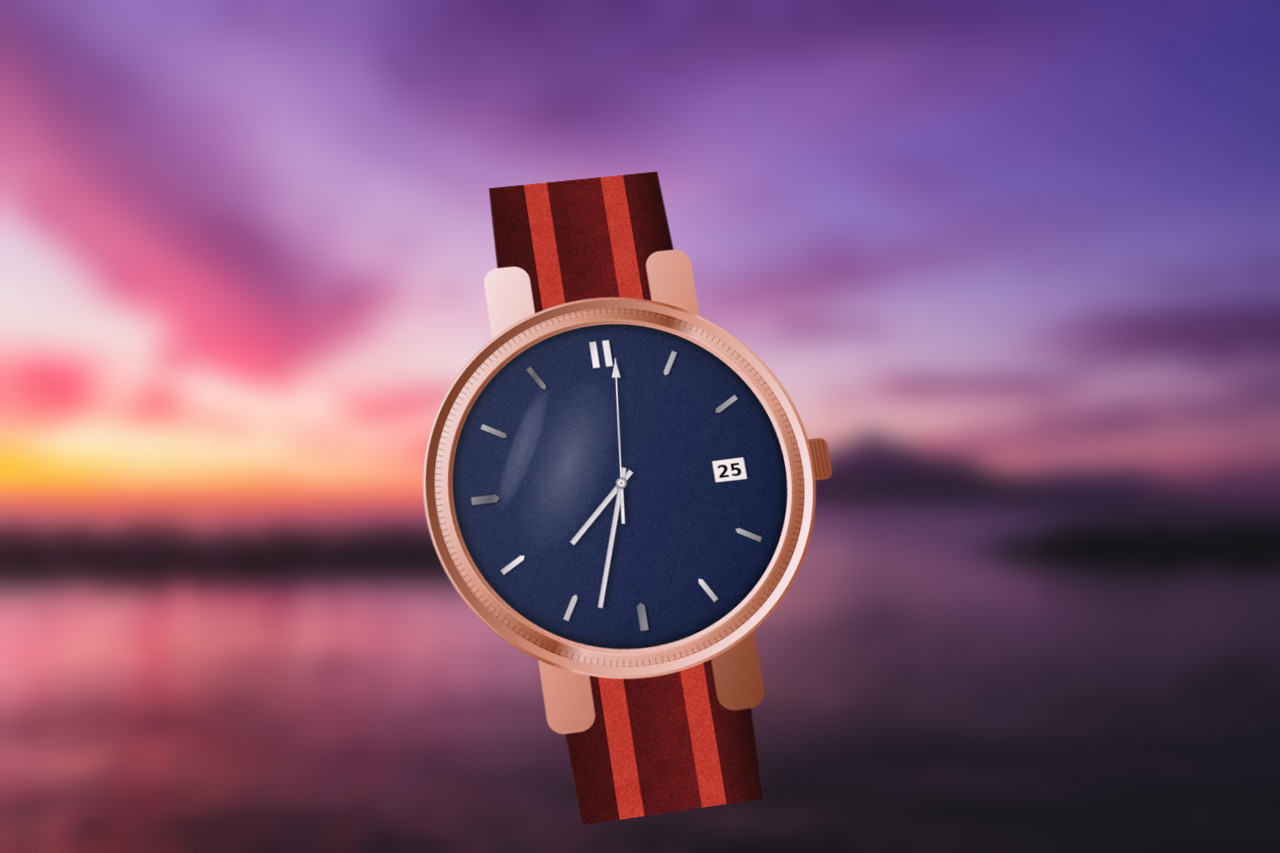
7:33:01
